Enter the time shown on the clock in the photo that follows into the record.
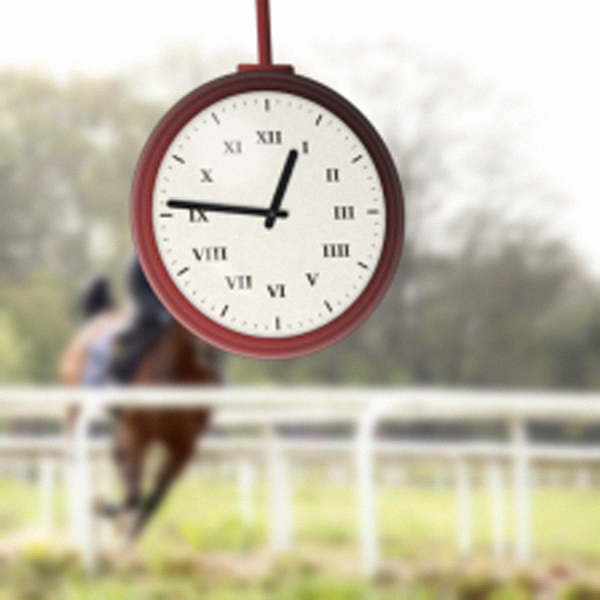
12:46
